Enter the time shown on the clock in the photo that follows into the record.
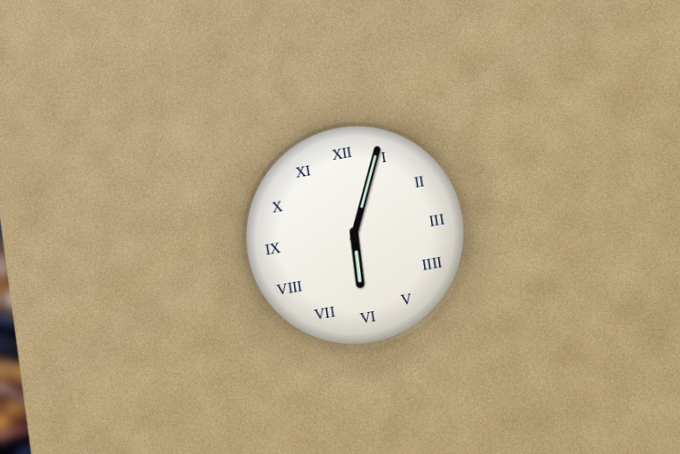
6:04
